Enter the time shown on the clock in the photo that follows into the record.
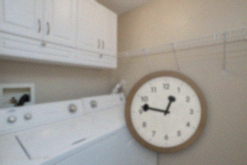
12:47
